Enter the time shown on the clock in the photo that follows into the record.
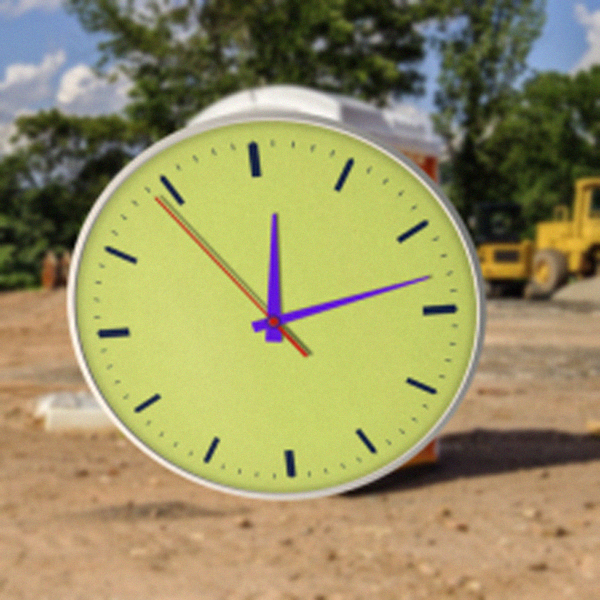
12:12:54
